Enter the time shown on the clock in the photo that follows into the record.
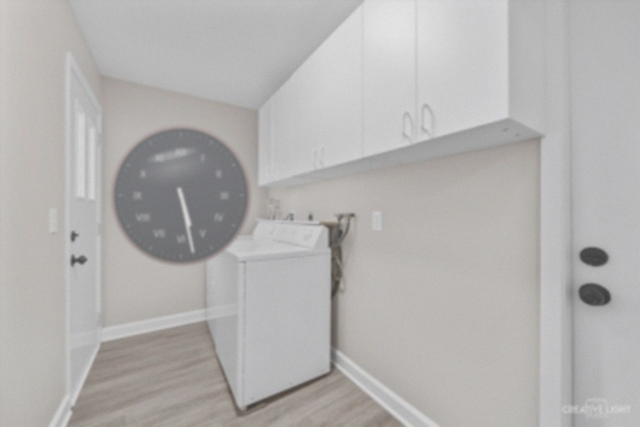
5:28
